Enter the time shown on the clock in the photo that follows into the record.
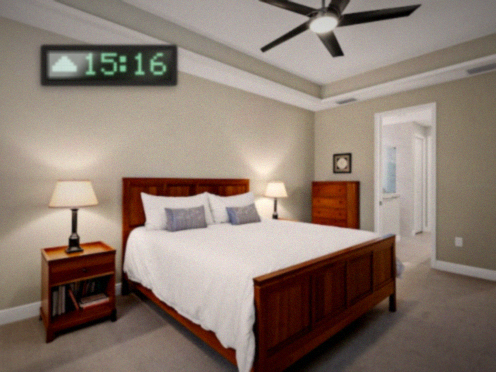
15:16
